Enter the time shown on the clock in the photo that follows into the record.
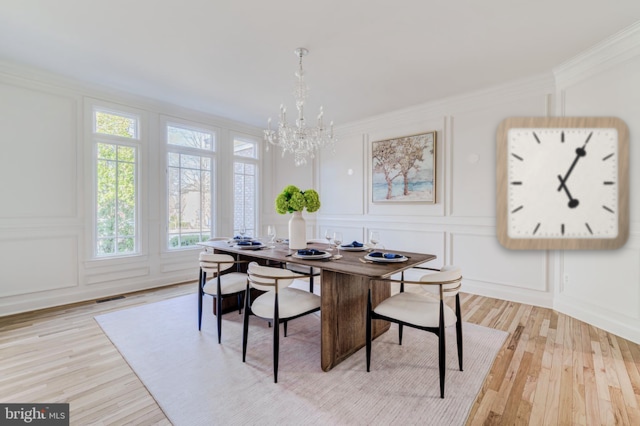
5:05
